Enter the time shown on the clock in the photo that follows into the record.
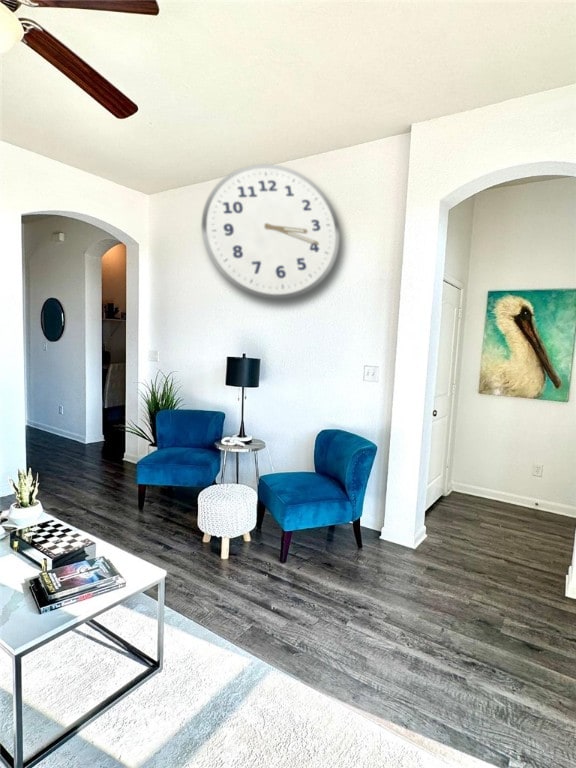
3:19
